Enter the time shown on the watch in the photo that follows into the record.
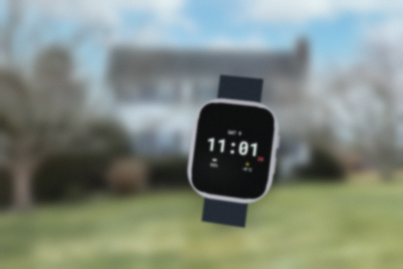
11:01
